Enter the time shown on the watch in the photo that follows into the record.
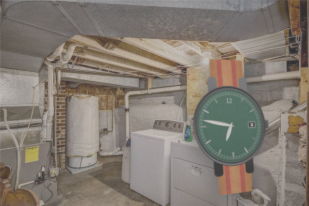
6:47
